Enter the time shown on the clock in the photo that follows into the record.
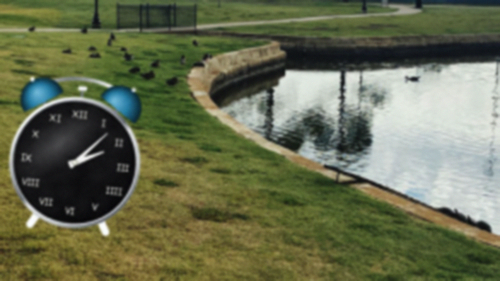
2:07
